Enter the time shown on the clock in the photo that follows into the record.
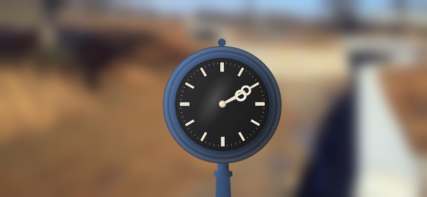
2:10
